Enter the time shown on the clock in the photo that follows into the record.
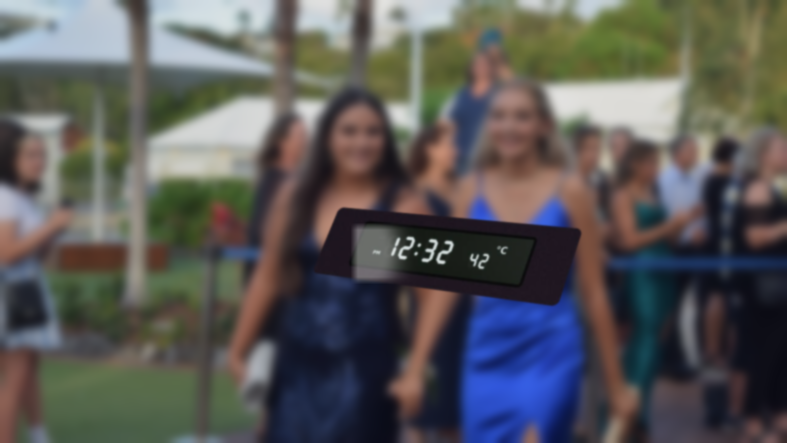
12:32
